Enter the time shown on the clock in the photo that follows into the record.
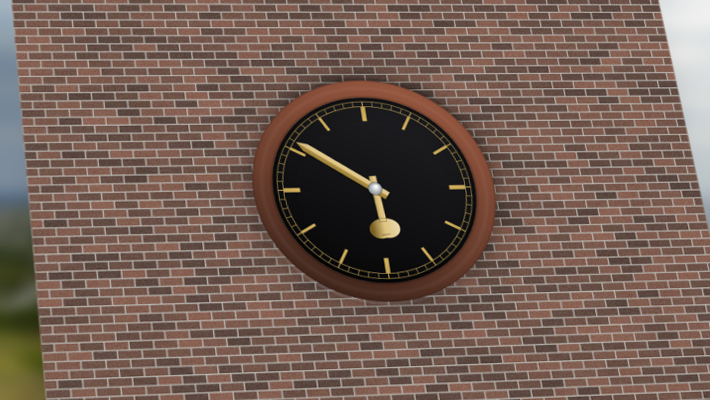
5:51
